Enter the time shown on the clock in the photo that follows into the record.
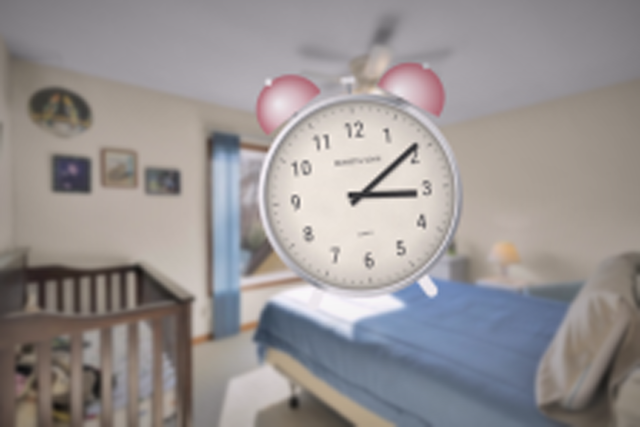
3:09
